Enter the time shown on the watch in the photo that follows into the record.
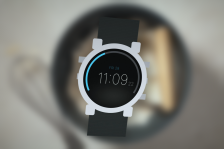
11:09
